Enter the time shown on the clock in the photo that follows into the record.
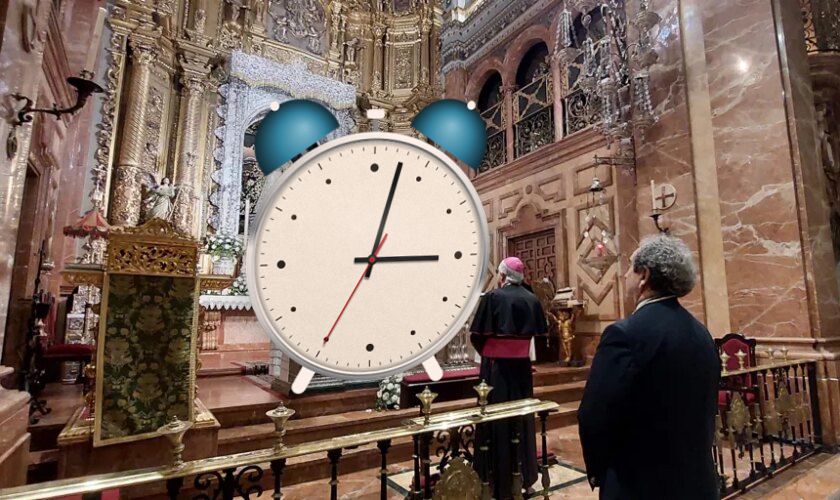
3:02:35
